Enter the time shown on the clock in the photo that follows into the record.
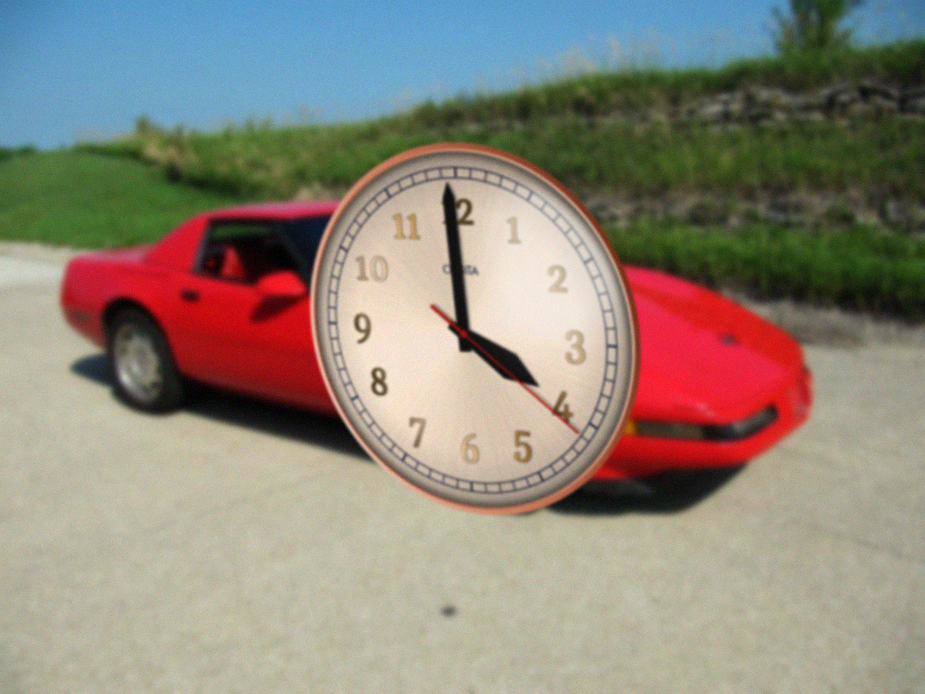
3:59:21
